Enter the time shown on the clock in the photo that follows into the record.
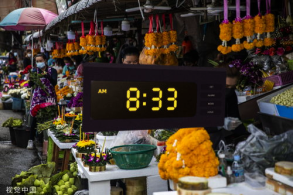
8:33
